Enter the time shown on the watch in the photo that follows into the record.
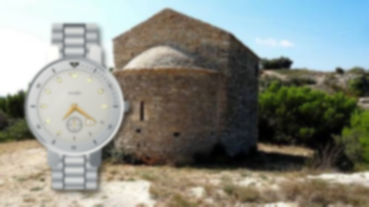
7:21
